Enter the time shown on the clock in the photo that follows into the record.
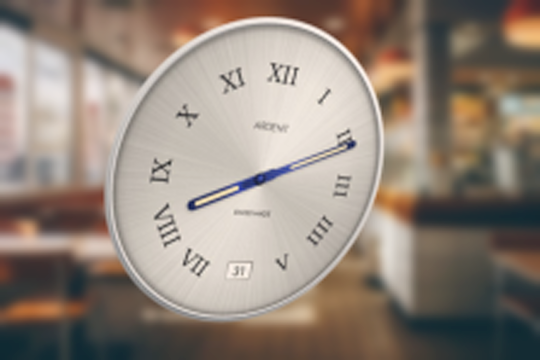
8:11
